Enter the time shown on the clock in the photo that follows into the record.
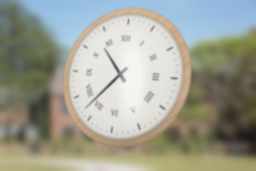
10:37
